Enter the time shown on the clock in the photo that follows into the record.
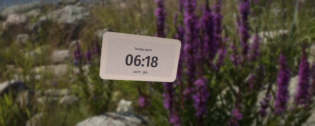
6:18
